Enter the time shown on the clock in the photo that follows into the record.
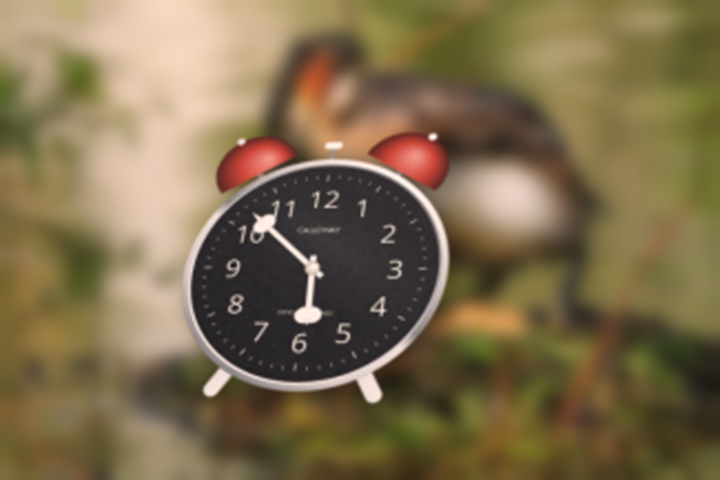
5:52
